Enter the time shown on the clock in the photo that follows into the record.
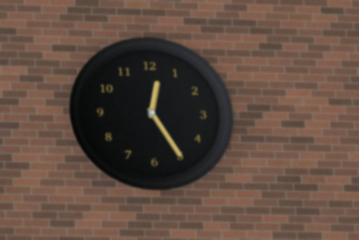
12:25
